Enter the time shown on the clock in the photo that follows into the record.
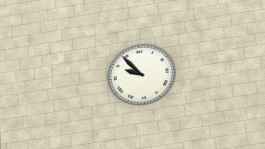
9:54
